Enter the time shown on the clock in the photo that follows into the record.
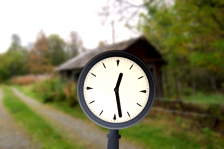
12:28
